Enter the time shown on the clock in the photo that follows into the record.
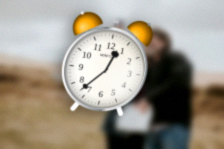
12:37
